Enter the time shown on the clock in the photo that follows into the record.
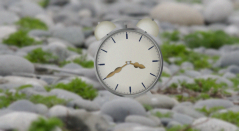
3:40
